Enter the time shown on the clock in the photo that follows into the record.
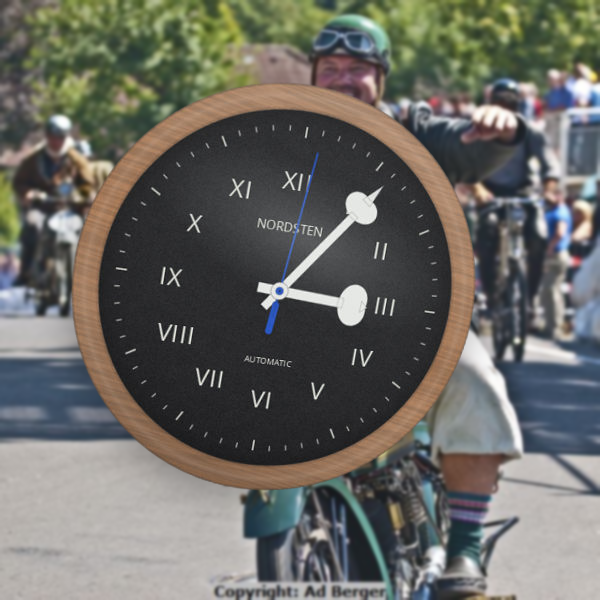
3:06:01
